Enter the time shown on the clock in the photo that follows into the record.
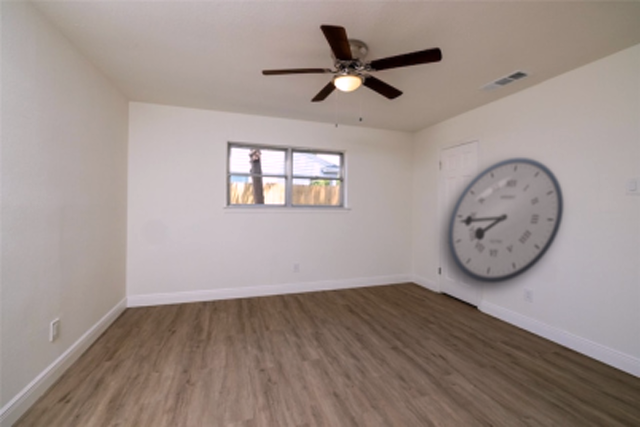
7:44
